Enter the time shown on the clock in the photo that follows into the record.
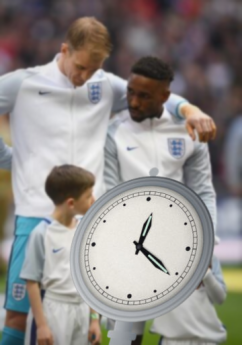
12:21
